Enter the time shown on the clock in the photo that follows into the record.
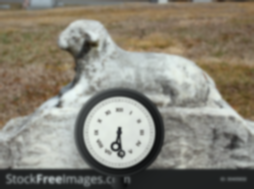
6:29
